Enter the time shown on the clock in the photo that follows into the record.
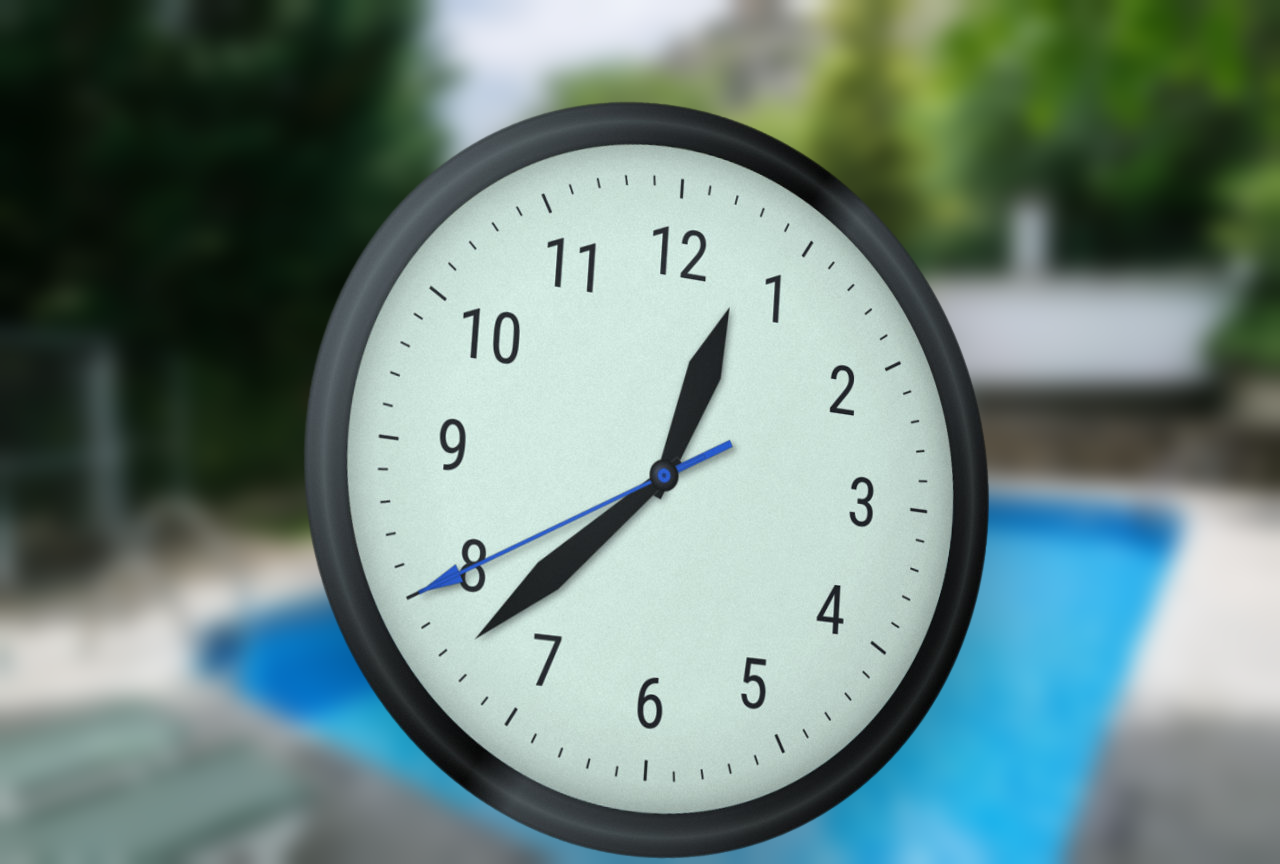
12:37:40
